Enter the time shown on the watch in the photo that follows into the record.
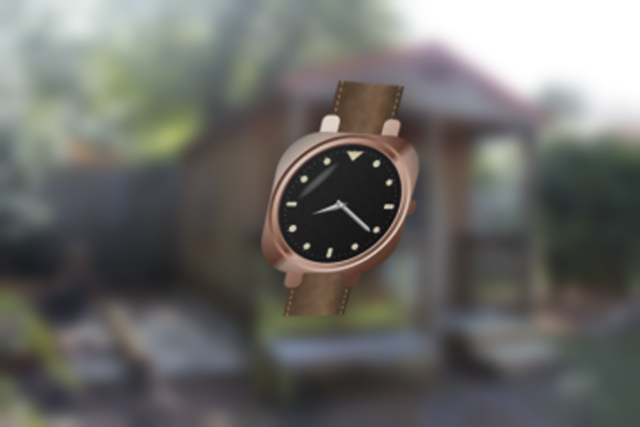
8:21
